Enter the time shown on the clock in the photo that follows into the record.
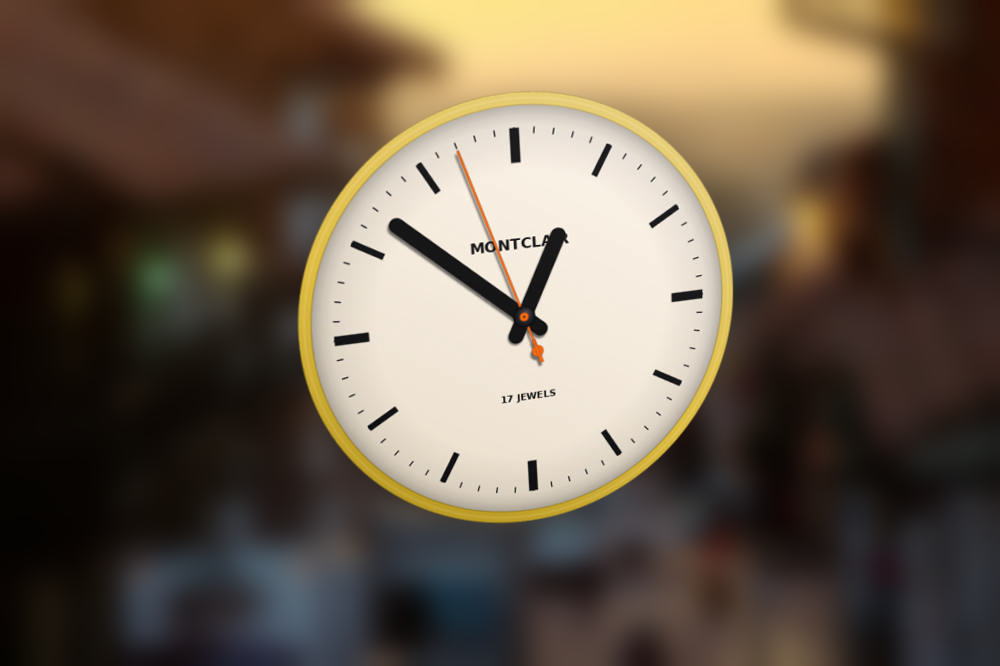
12:51:57
